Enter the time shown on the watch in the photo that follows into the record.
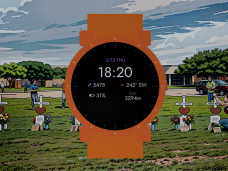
18:20
